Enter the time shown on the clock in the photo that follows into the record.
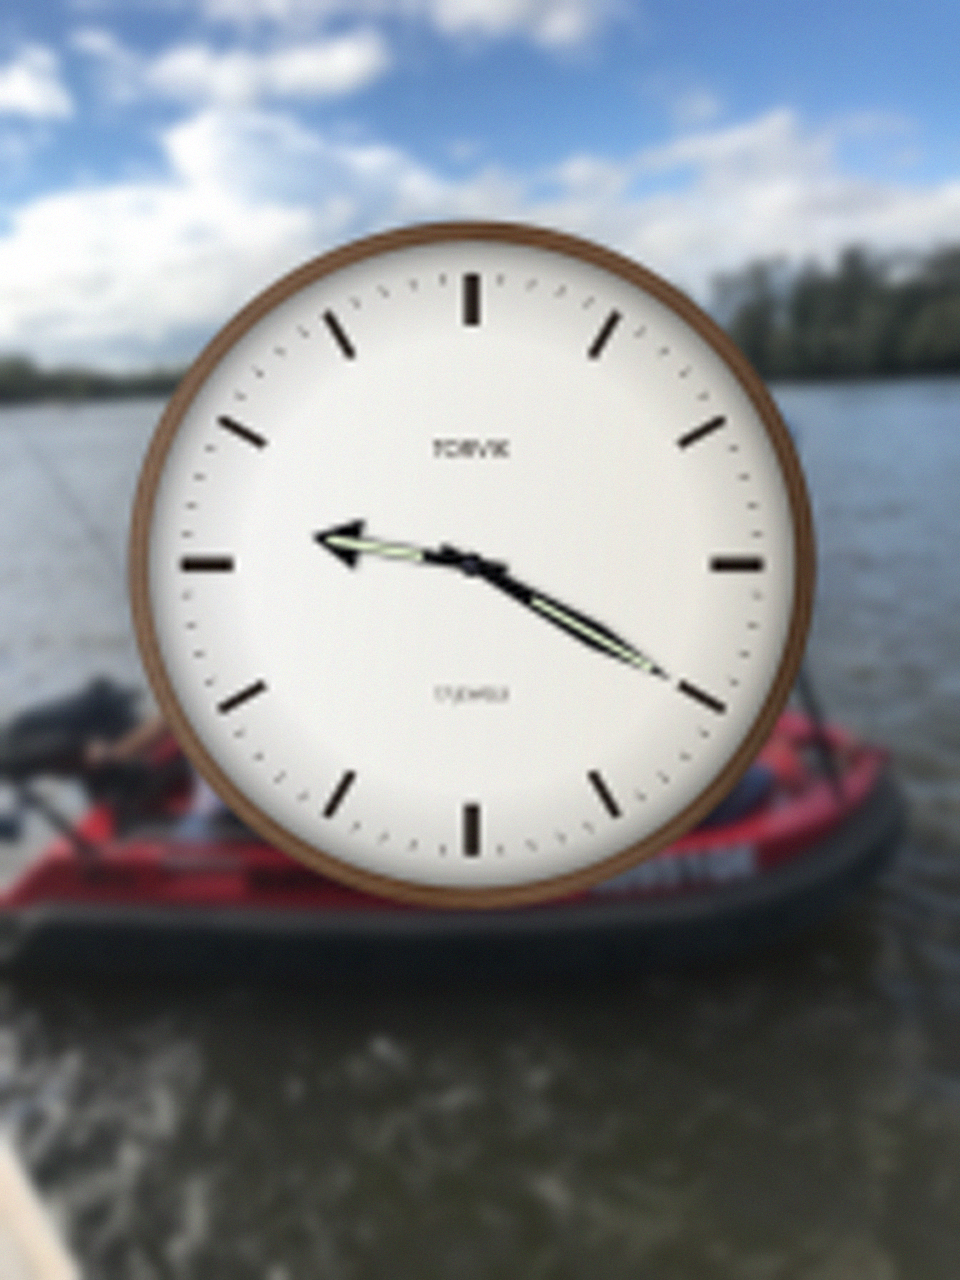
9:20
